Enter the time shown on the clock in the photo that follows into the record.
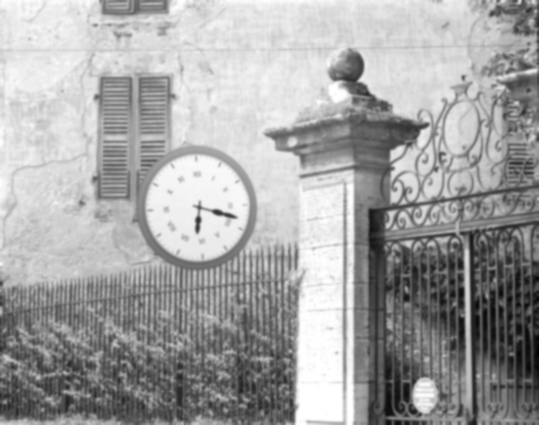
6:18
